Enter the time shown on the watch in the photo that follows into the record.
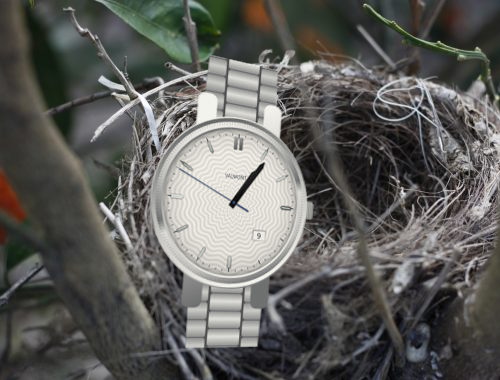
1:05:49
